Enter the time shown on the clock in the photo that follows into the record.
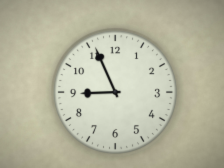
8:56
